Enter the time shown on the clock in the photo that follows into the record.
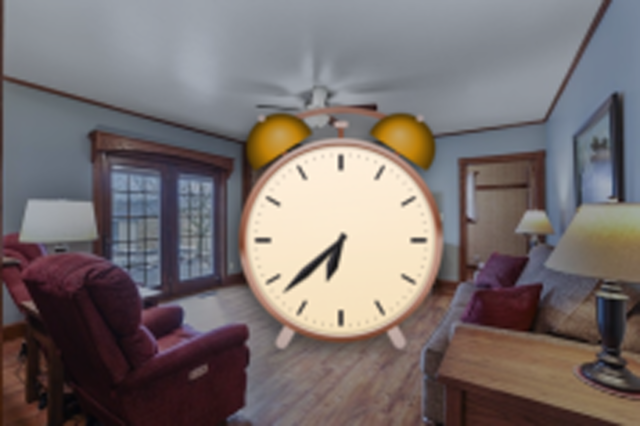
6:38
